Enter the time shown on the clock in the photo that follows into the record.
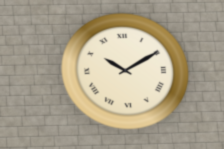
10:10
